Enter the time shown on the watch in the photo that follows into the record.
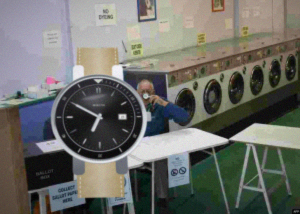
6:50
